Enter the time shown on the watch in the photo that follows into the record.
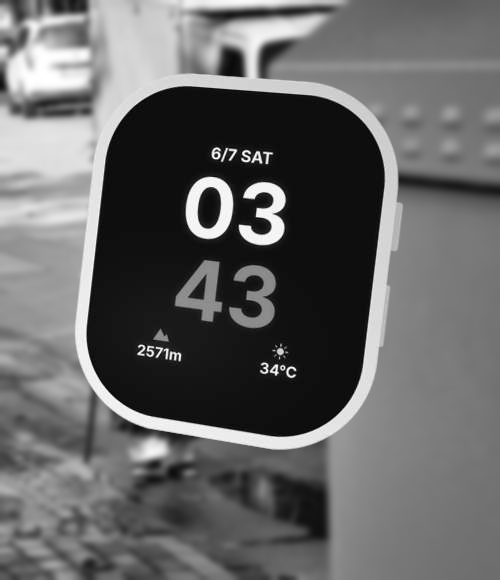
3:43
